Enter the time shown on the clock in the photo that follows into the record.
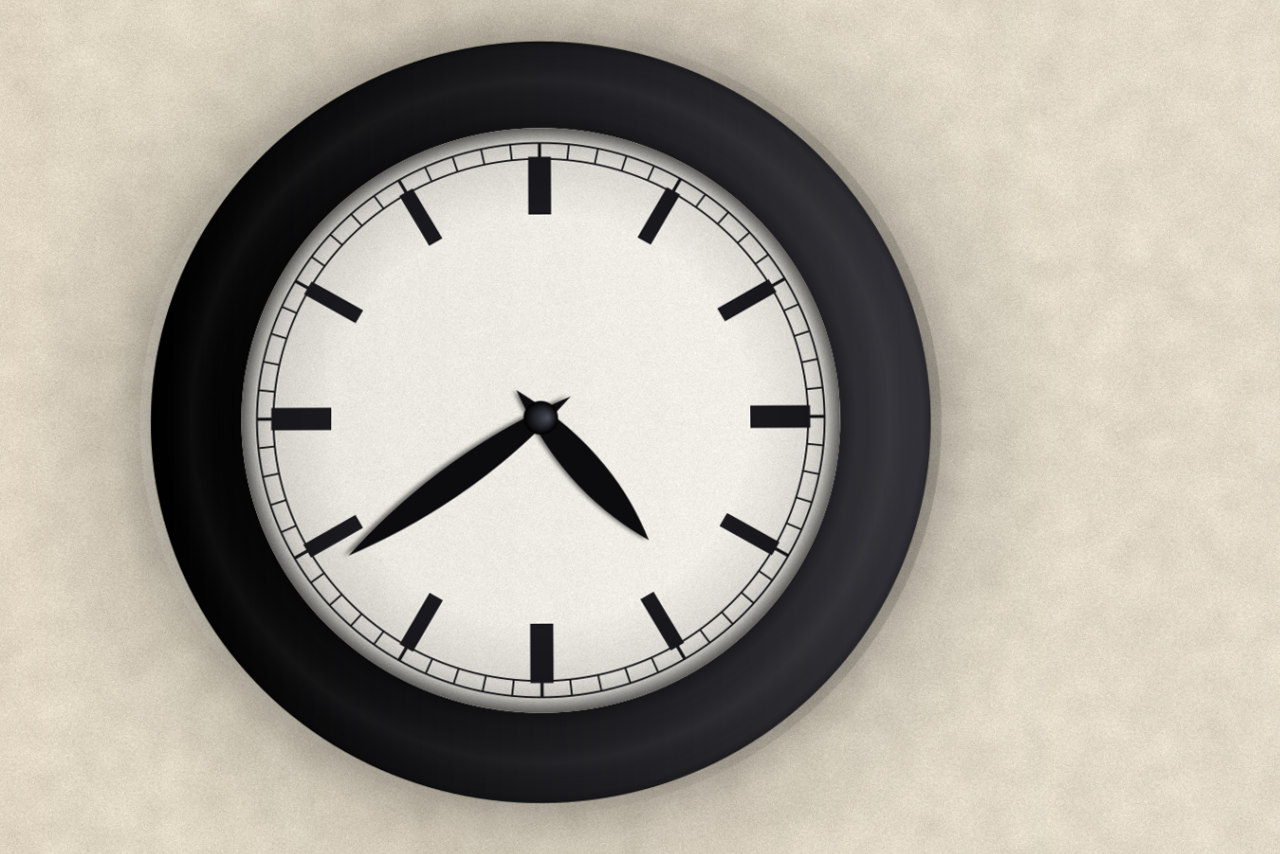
4:39
